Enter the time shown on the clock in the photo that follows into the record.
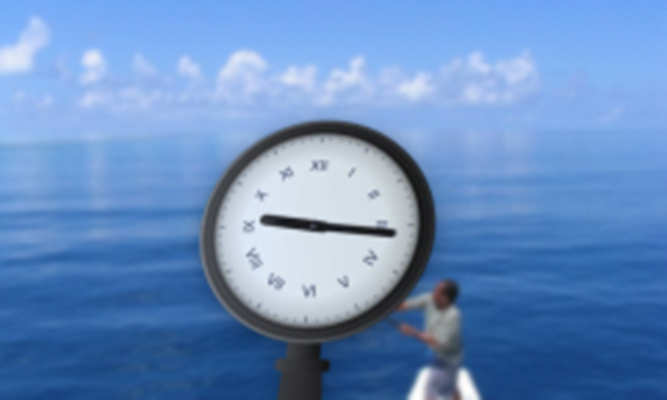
9:16
